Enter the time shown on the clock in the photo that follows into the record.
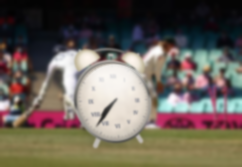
7:37
